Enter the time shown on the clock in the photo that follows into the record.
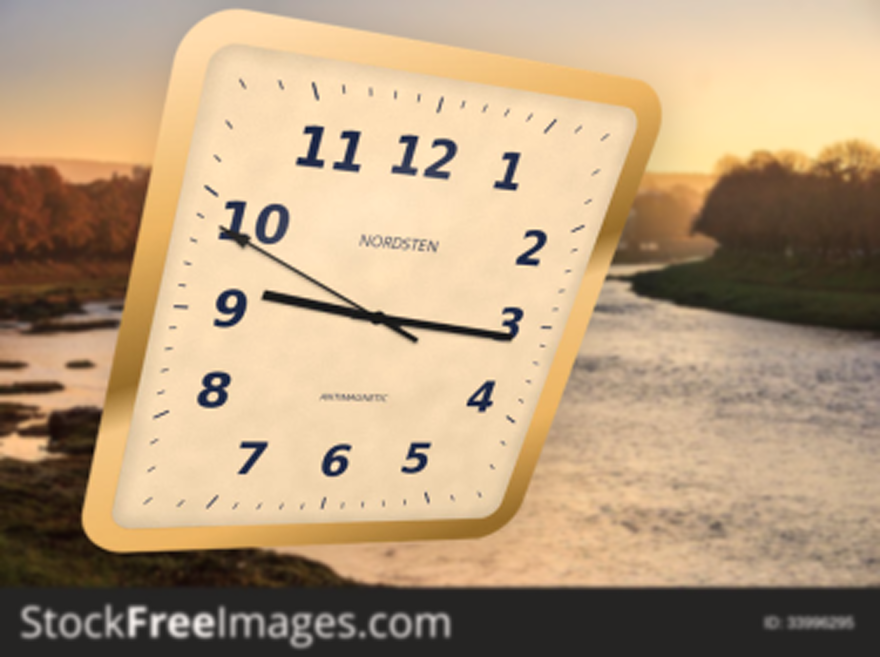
9:15:49
